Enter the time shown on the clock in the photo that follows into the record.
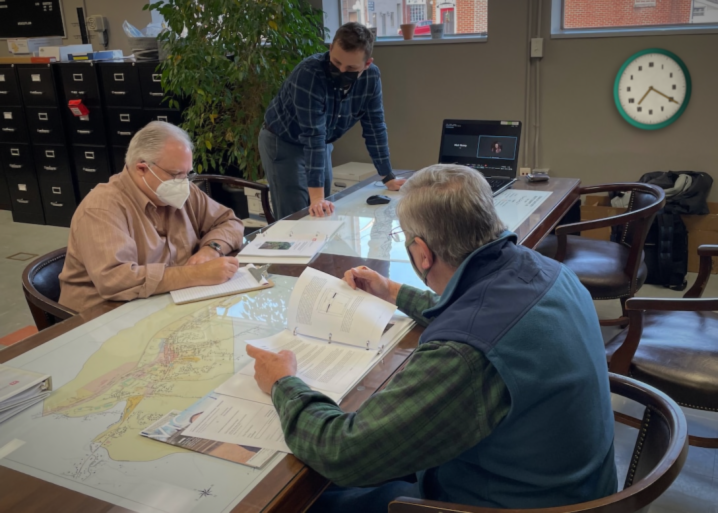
7:20
